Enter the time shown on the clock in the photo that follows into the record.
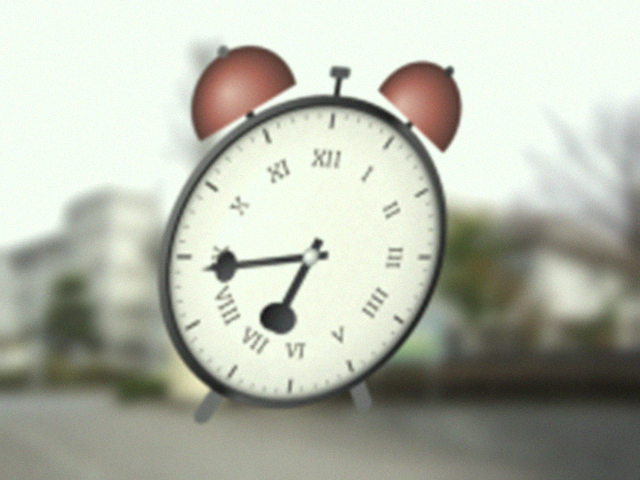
6:44
